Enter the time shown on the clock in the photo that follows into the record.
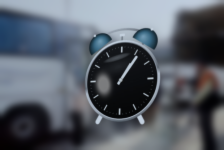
1:06
